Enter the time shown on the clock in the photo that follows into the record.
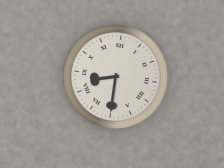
8:30
